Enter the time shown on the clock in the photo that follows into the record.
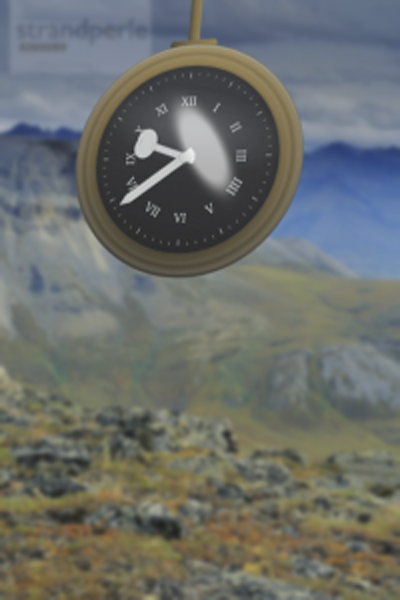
9:39
